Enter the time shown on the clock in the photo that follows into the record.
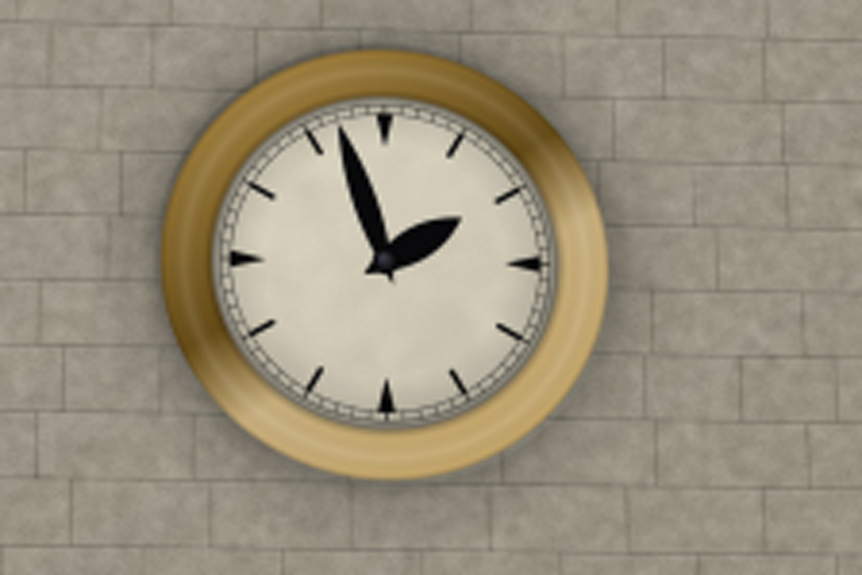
1:57
